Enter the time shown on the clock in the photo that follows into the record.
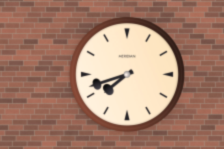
7:42
